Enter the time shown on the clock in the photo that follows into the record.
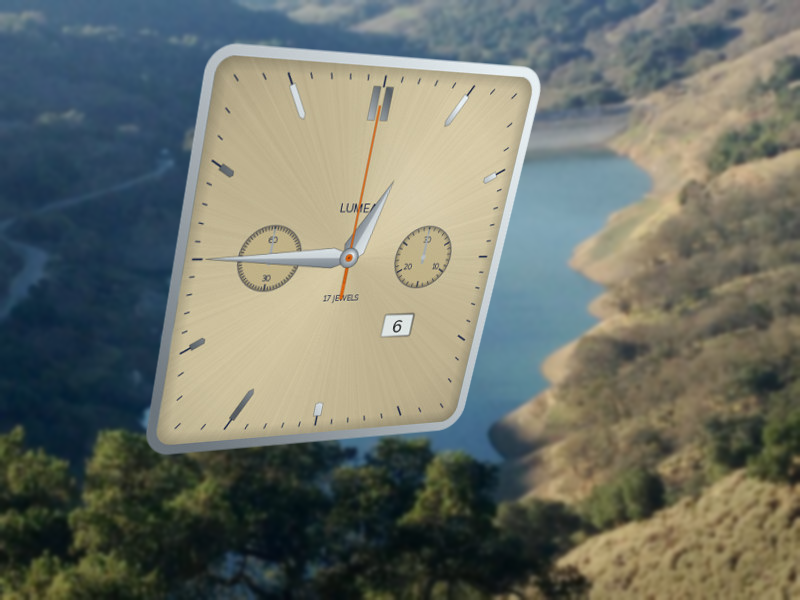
12:45
